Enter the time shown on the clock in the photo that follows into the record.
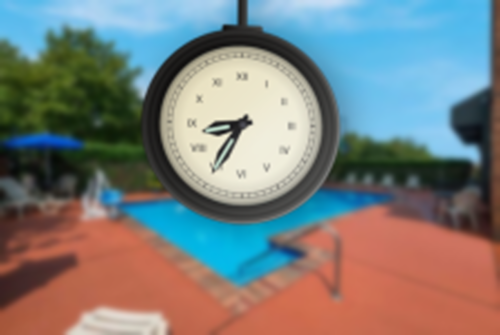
8:35
